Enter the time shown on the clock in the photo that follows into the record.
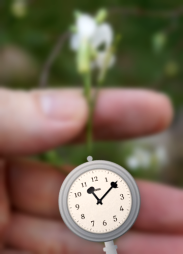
11:09
